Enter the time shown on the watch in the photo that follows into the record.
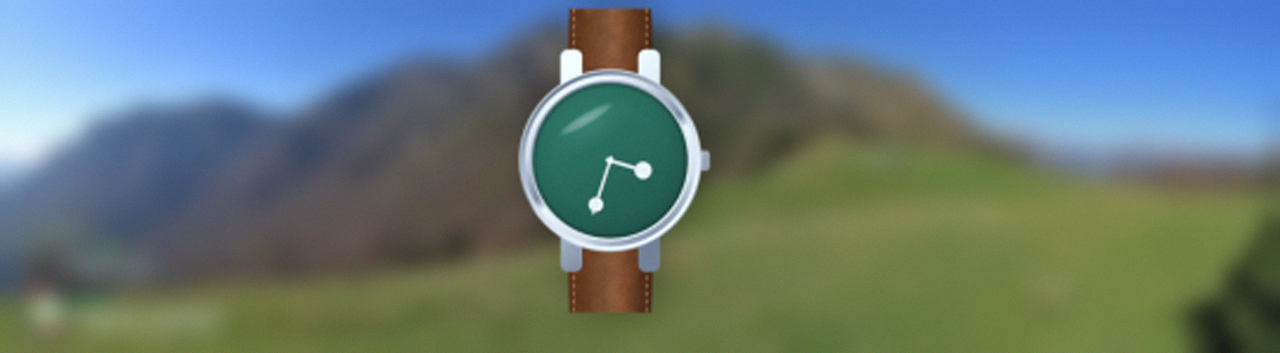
3:33
